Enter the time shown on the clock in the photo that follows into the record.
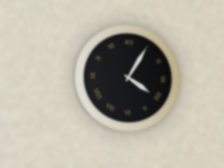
4:05
